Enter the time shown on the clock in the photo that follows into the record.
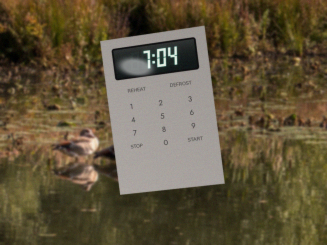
7:04
